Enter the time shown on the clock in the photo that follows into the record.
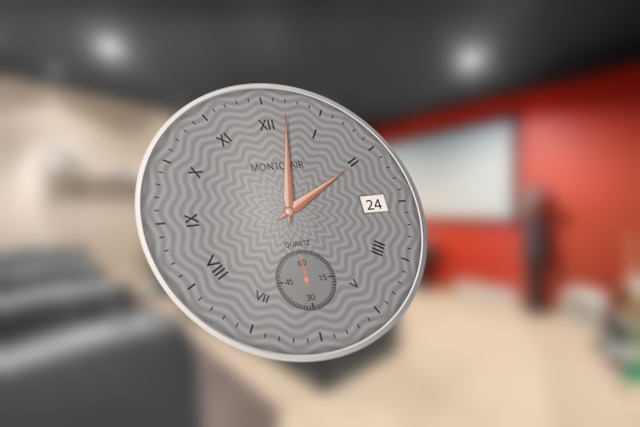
2:02
